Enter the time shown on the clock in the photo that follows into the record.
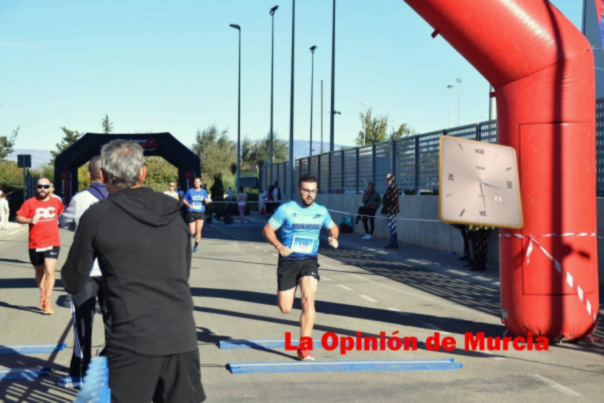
3:29
